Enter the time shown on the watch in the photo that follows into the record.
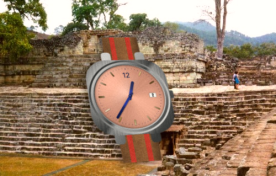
12:36
